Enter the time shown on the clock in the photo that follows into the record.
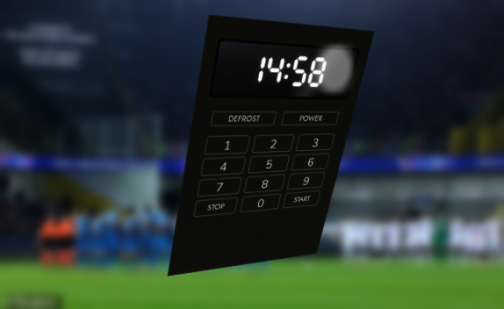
14:58
